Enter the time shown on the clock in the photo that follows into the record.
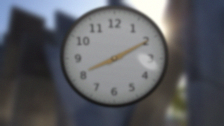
8:10
